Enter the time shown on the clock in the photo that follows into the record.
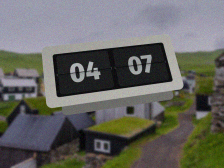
4:07
